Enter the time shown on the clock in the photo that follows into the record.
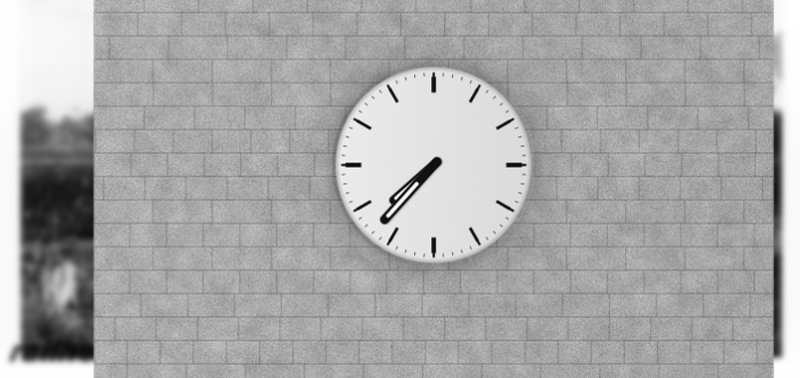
7:37
